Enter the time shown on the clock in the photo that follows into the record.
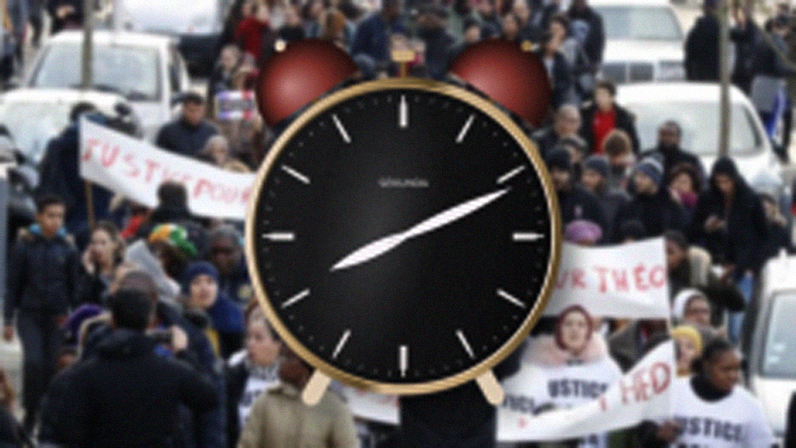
8:11
